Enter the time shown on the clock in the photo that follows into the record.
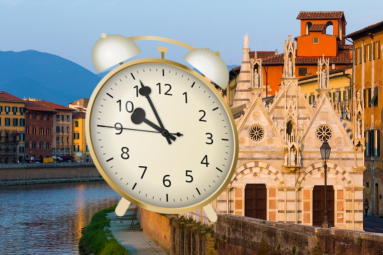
9:55:45
